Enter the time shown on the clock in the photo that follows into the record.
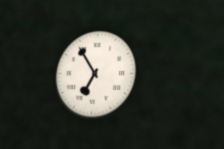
6:54
